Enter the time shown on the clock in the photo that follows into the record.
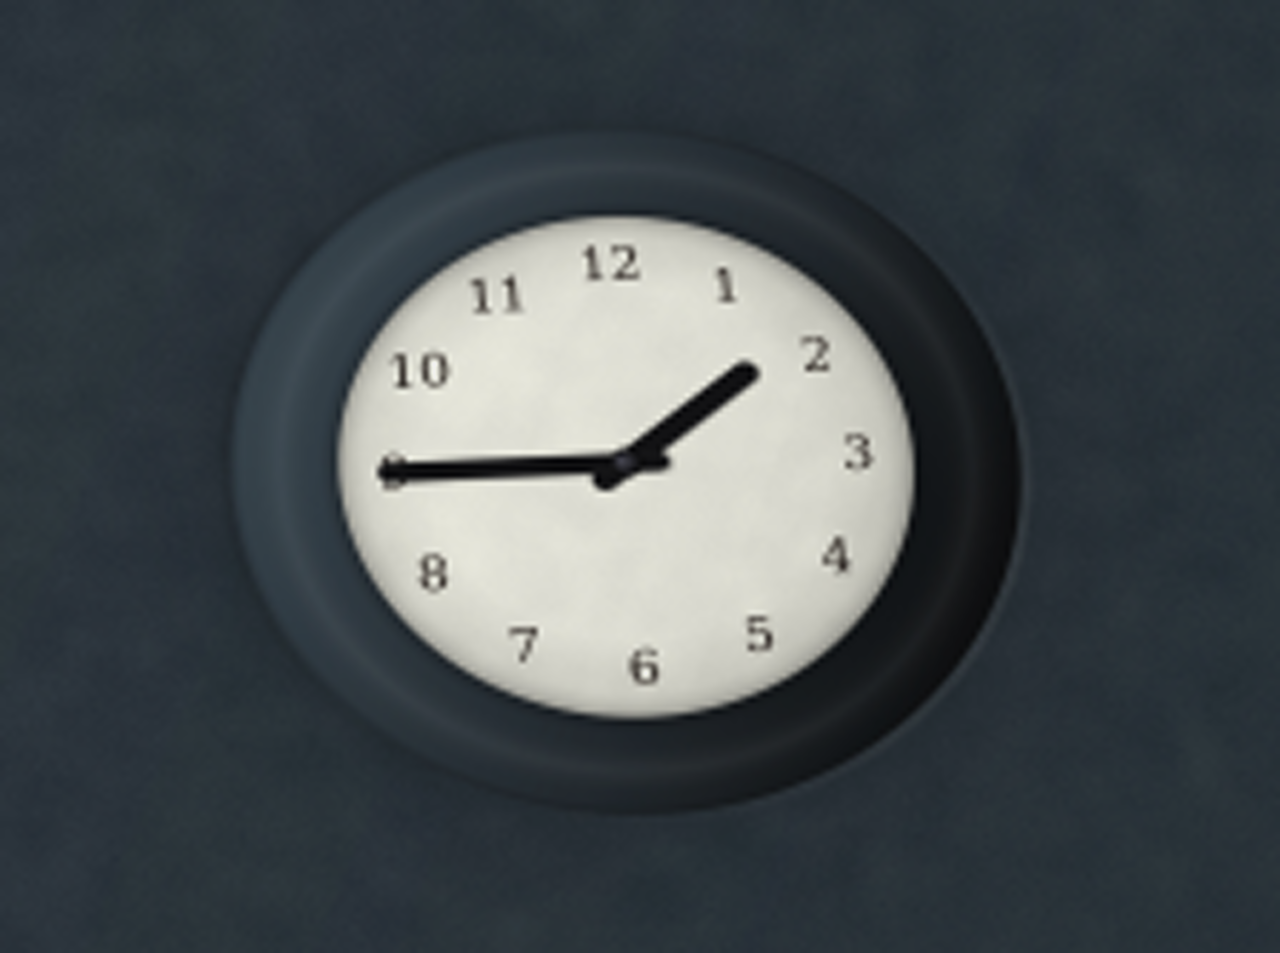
1:45
